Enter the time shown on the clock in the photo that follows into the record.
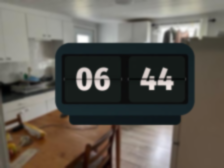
6:44
